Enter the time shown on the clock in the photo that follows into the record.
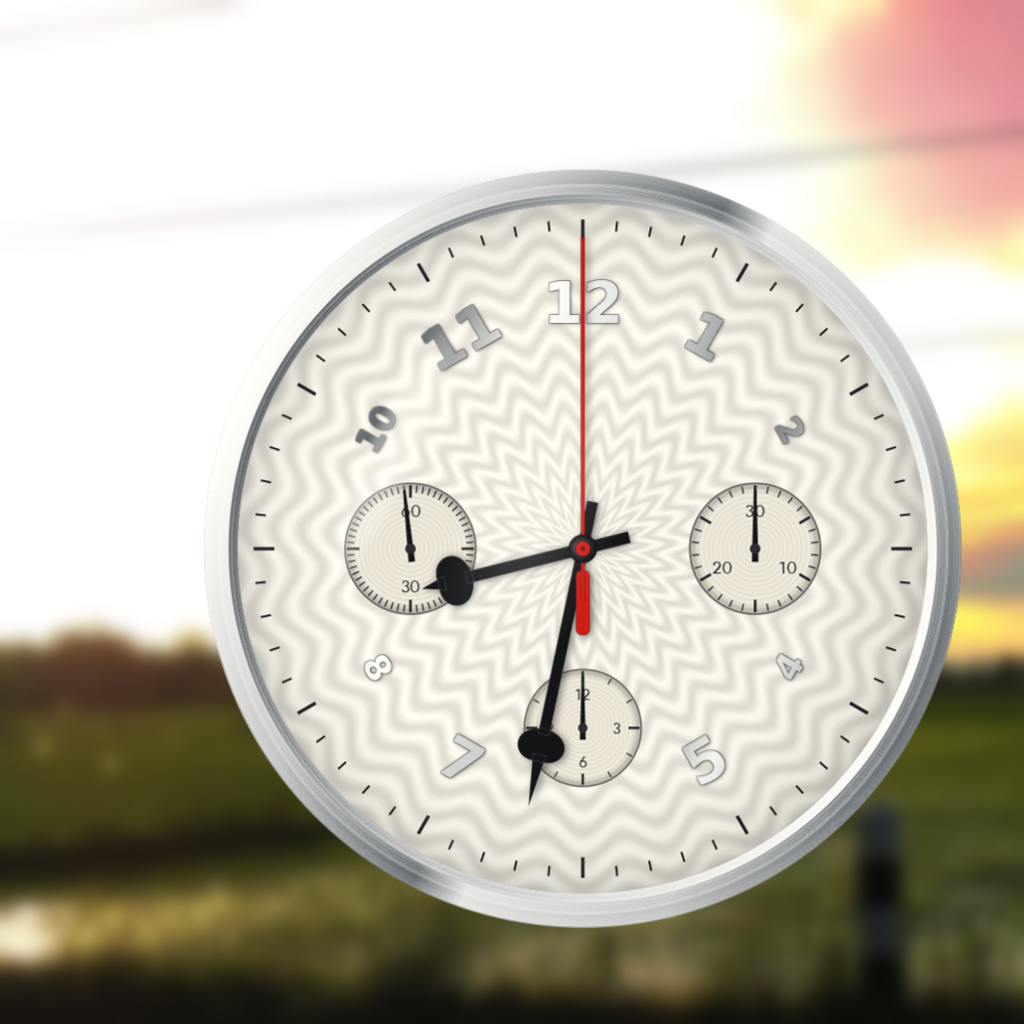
8:31:59
